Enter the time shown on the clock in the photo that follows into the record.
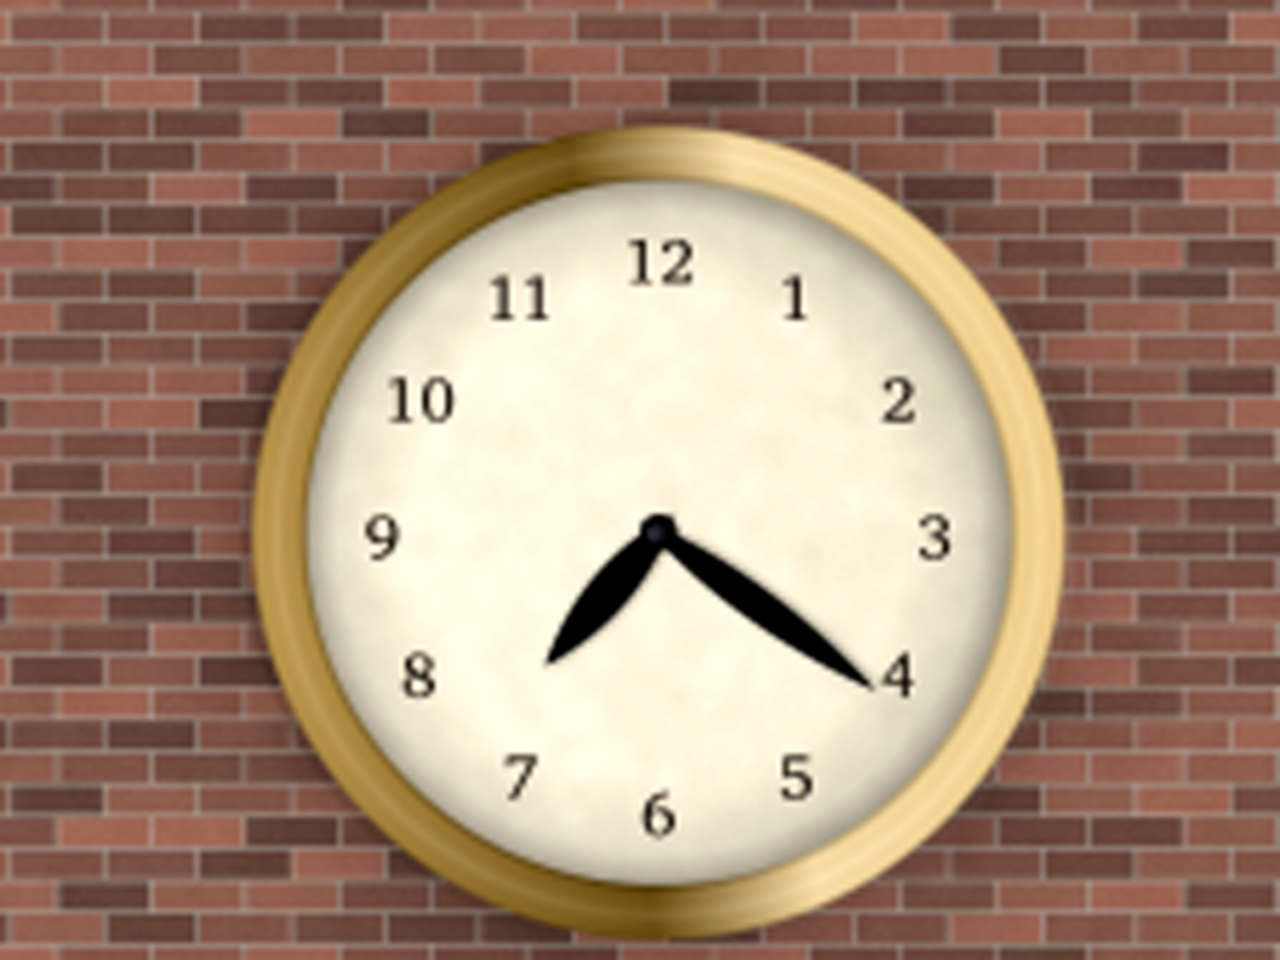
7:21
